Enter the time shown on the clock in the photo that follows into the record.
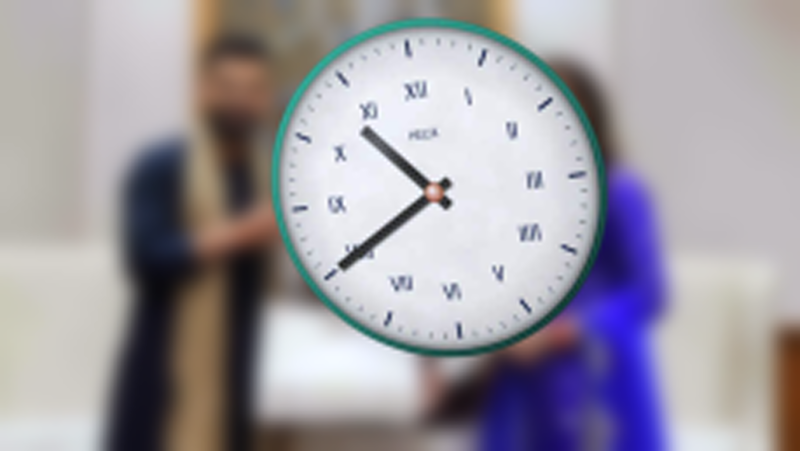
10:40
